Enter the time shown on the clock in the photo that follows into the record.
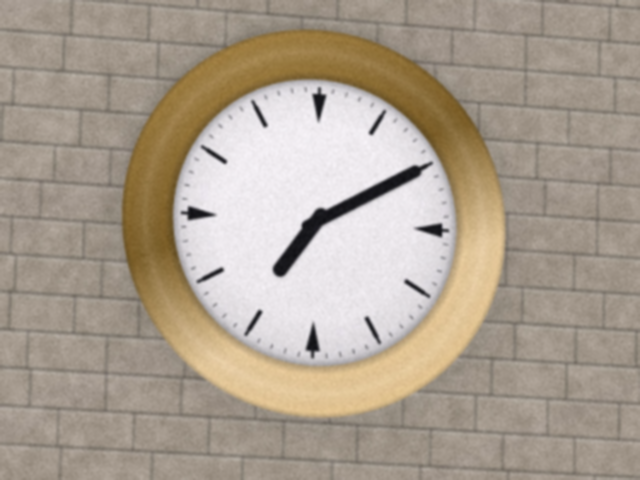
7:10
